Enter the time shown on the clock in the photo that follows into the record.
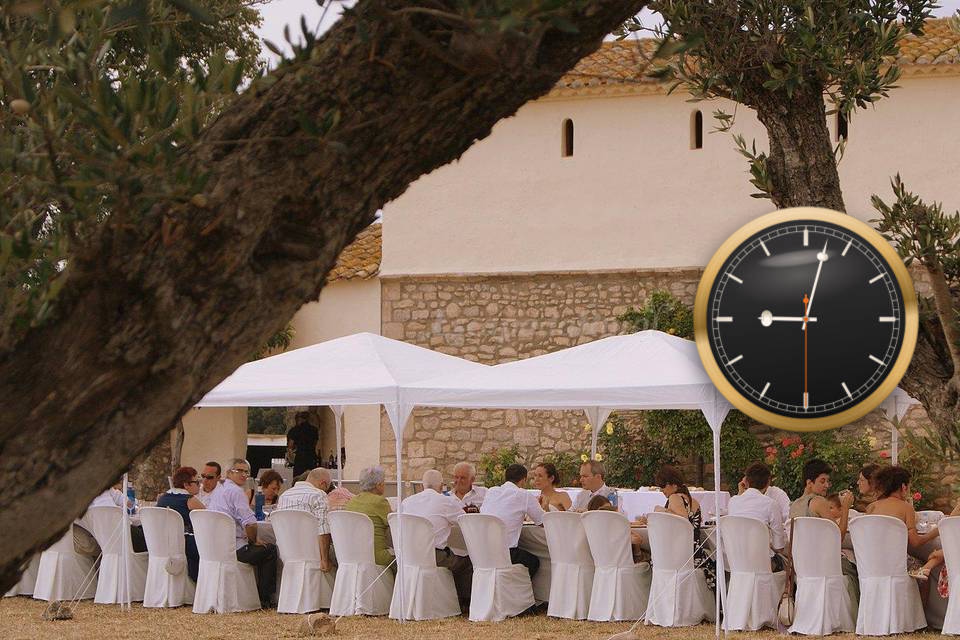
9:02:30
